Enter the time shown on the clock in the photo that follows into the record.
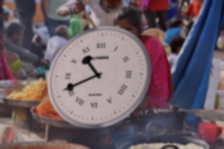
10:41
